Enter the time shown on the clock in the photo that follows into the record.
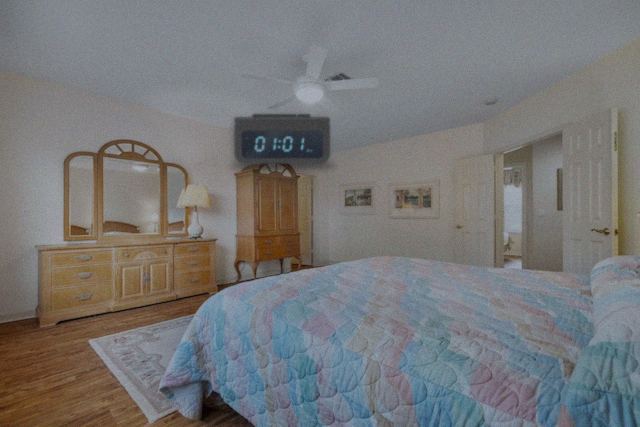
1:01
